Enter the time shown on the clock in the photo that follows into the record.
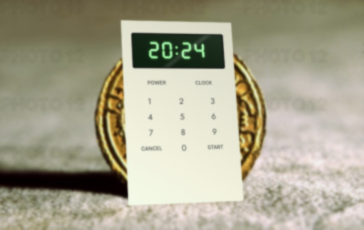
20:24
